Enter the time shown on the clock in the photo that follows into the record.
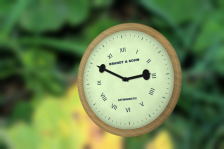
2:50
